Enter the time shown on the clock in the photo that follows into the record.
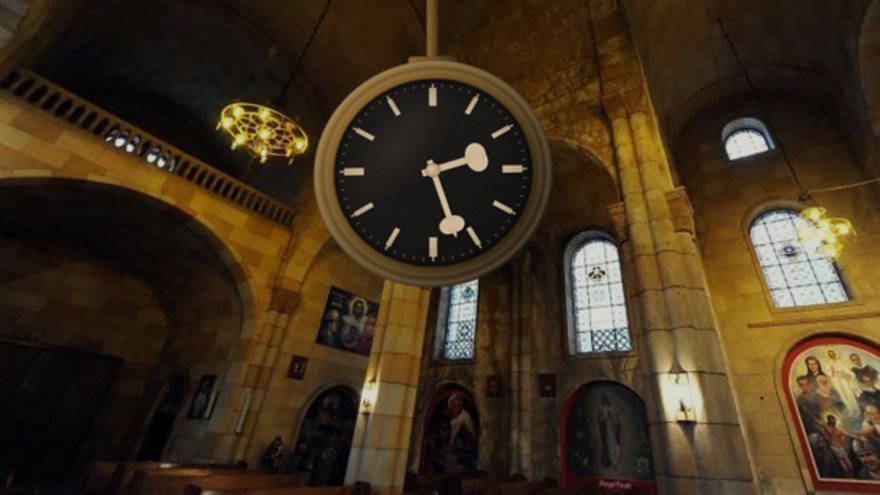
2:27
